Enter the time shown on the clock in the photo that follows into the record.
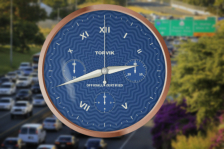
2:42
